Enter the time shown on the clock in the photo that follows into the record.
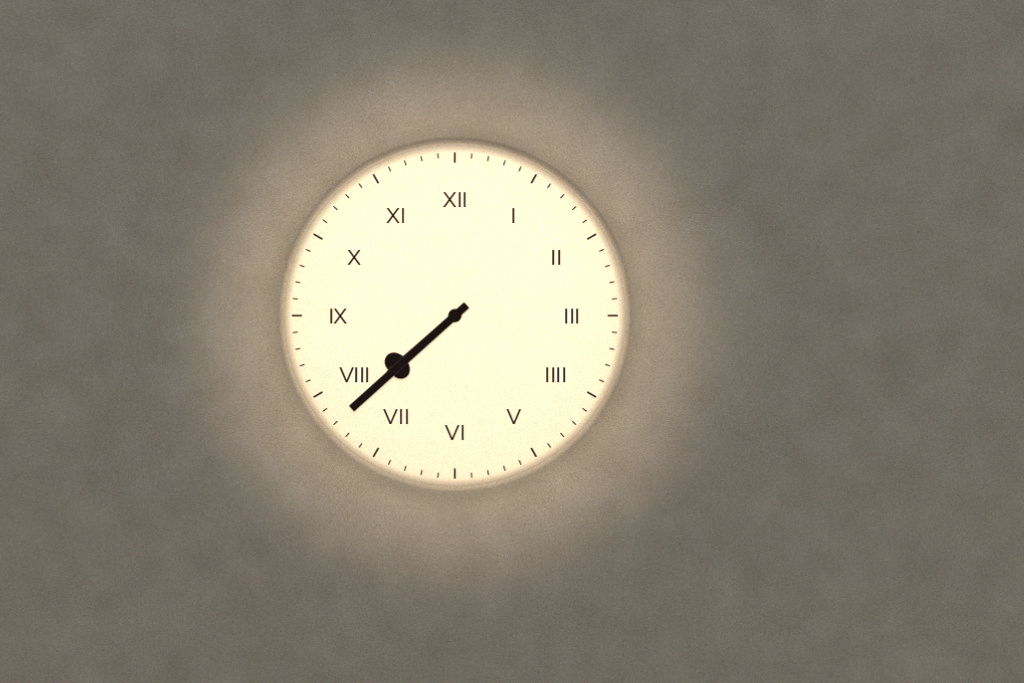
7:38
